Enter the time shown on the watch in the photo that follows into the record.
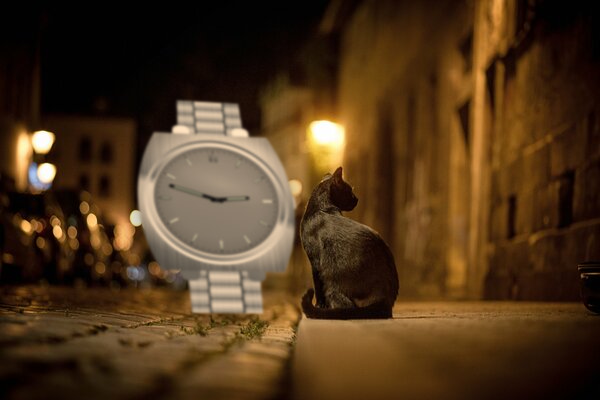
2:48
